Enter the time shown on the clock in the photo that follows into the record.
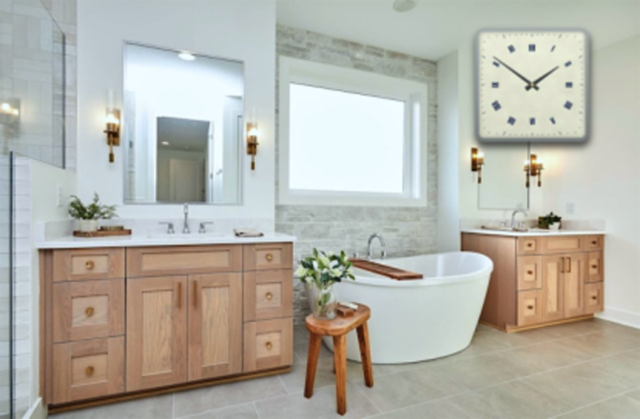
1:51
